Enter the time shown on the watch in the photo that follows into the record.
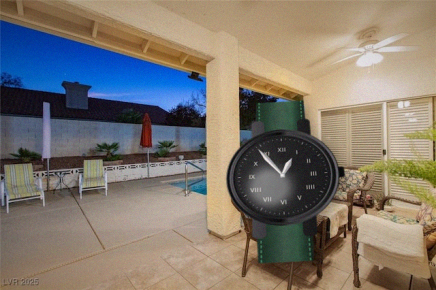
12:54
